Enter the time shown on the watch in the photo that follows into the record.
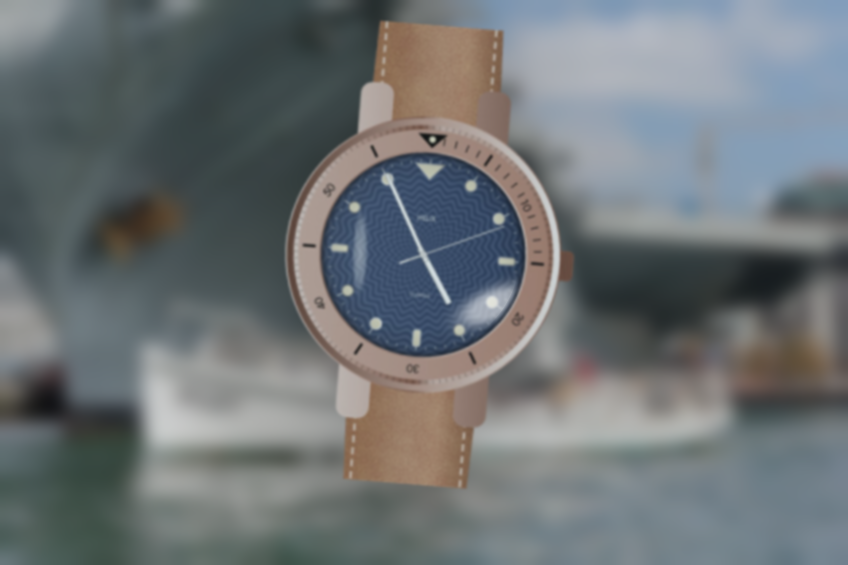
4:55:11
